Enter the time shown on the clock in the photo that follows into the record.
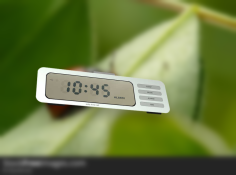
10:45
